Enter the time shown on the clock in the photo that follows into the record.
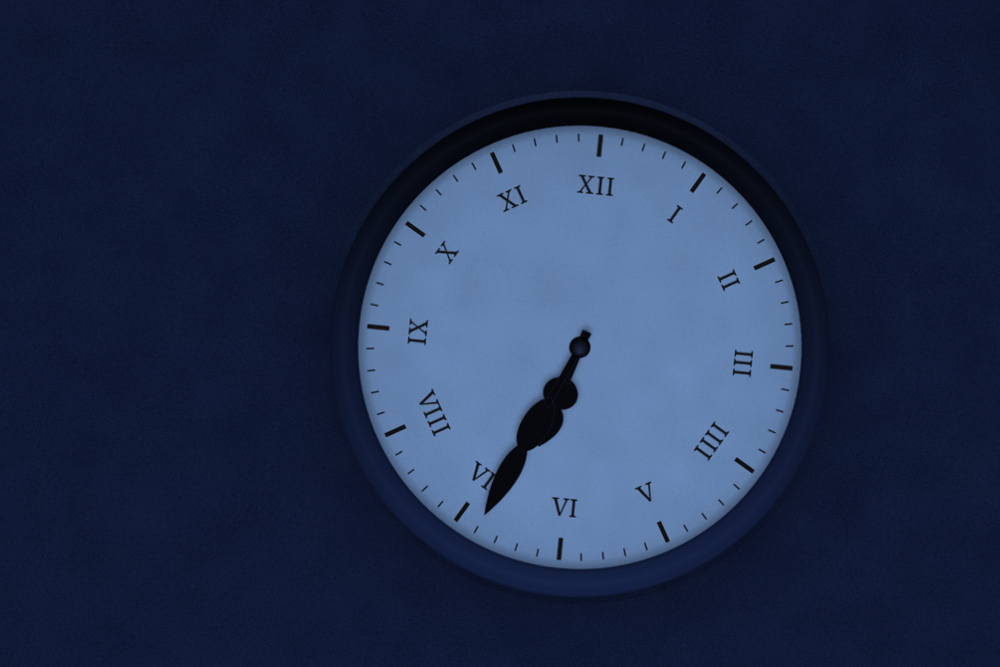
6:34
